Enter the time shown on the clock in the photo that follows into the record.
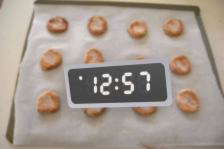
12:57
